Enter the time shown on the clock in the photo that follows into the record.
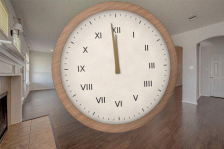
11:59
